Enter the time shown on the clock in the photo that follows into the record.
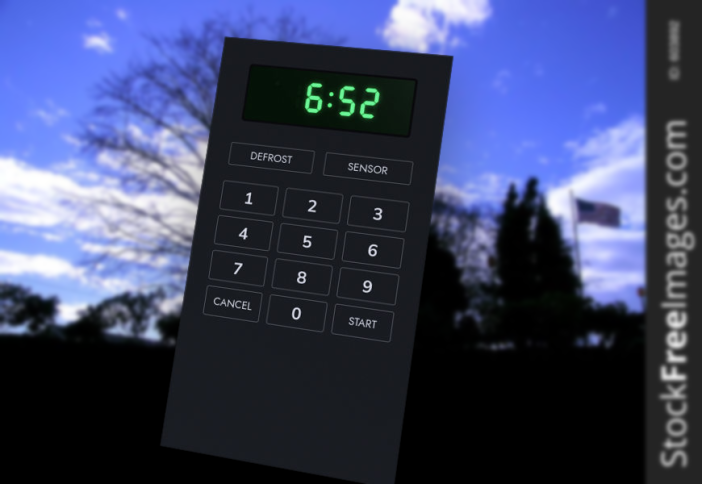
6:52
